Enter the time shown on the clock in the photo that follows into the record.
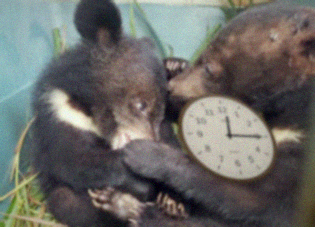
12:15
